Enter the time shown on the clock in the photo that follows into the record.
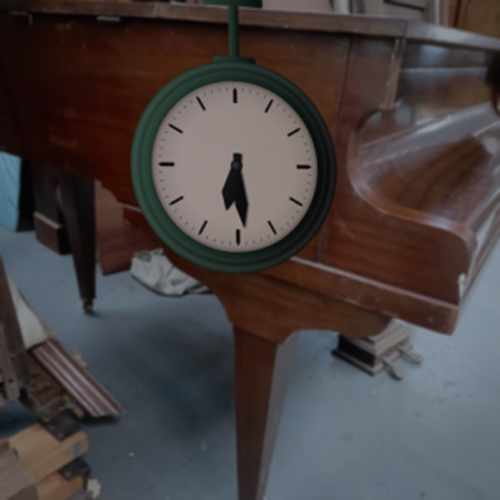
6:29
